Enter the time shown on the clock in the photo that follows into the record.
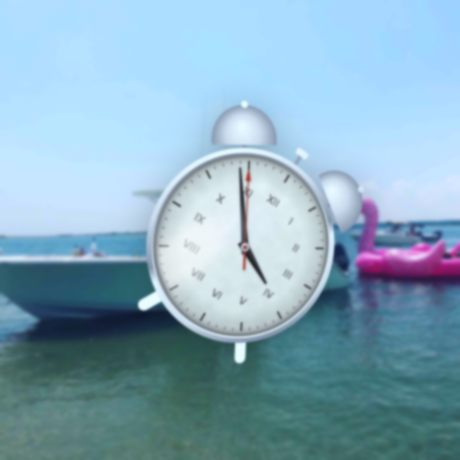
3:53:55
